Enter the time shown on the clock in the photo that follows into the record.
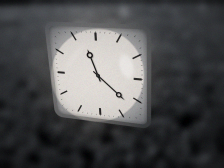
11:22
